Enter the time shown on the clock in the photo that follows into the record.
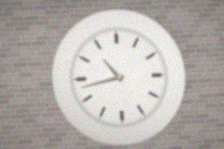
10:43
